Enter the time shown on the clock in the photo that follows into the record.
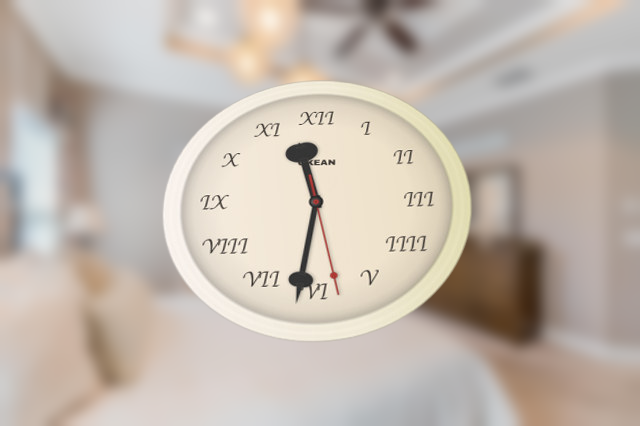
11:31:28
